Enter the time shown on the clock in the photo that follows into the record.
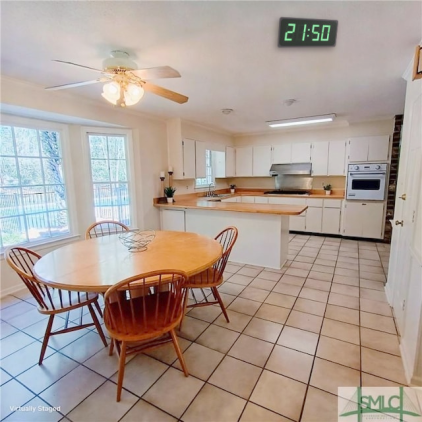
21:50
